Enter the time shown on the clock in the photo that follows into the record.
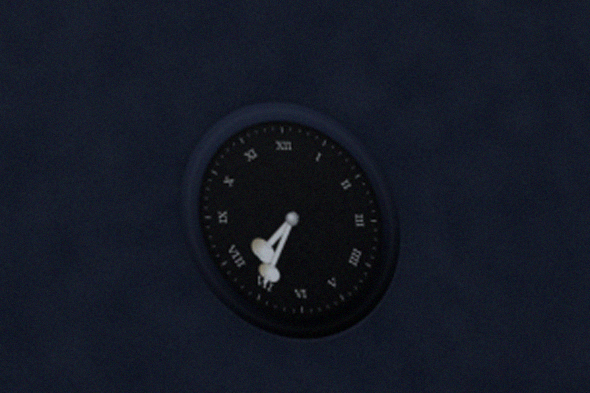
7:35
